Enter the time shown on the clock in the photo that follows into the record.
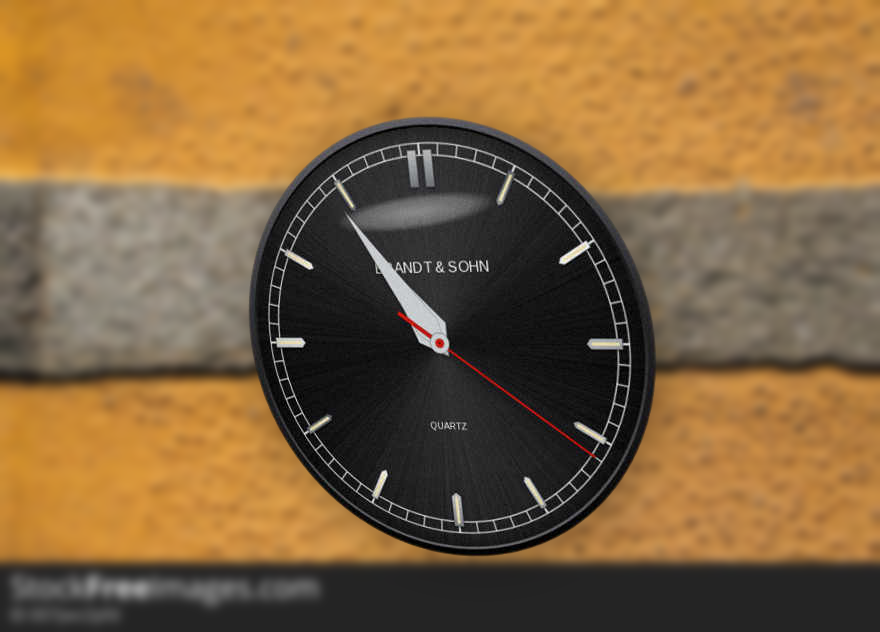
10:54:21
